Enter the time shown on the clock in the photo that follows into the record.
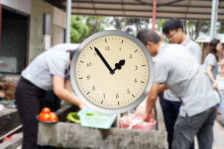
1:56
